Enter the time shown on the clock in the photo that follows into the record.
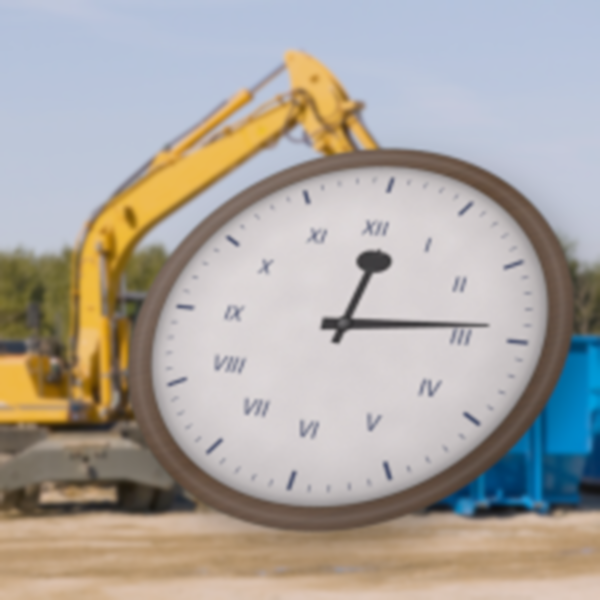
12:14
